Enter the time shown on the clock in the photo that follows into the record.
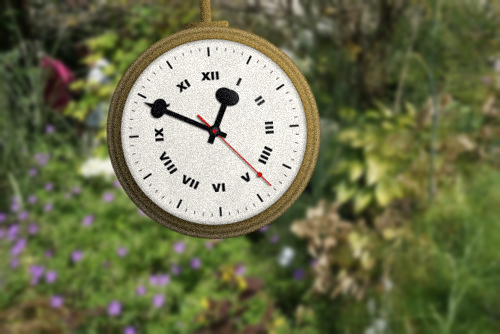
12:49:23
